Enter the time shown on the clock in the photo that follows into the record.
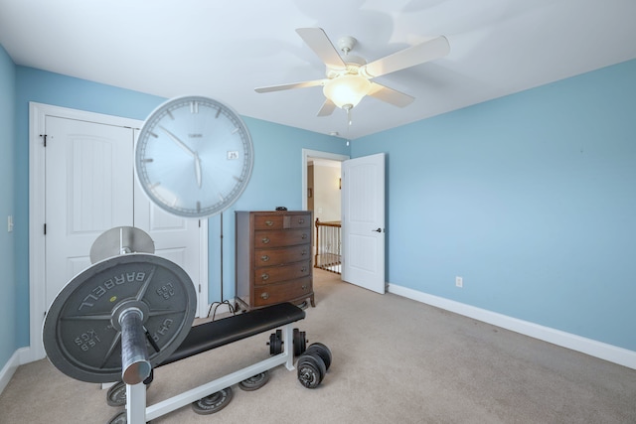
5:52
